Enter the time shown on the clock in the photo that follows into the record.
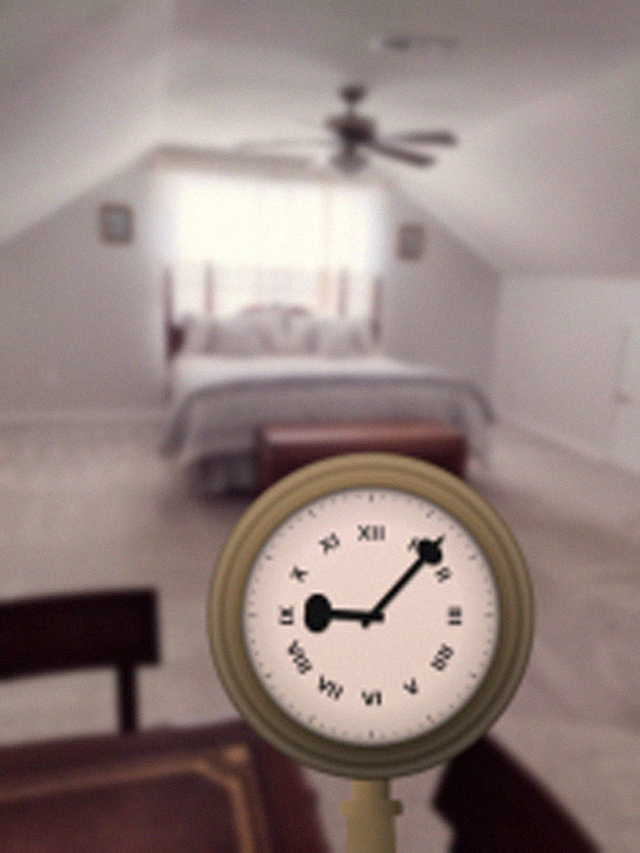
9:07
